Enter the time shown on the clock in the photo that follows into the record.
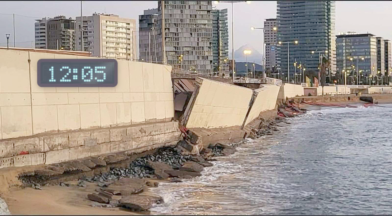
12:05
